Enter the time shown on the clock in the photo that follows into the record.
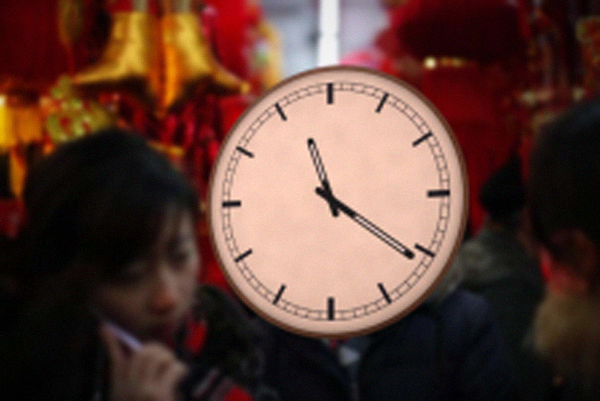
11:21
